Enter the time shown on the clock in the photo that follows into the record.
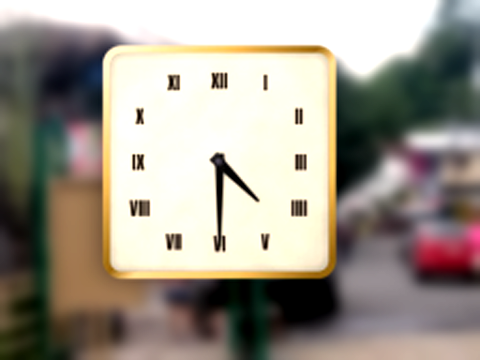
4:30
